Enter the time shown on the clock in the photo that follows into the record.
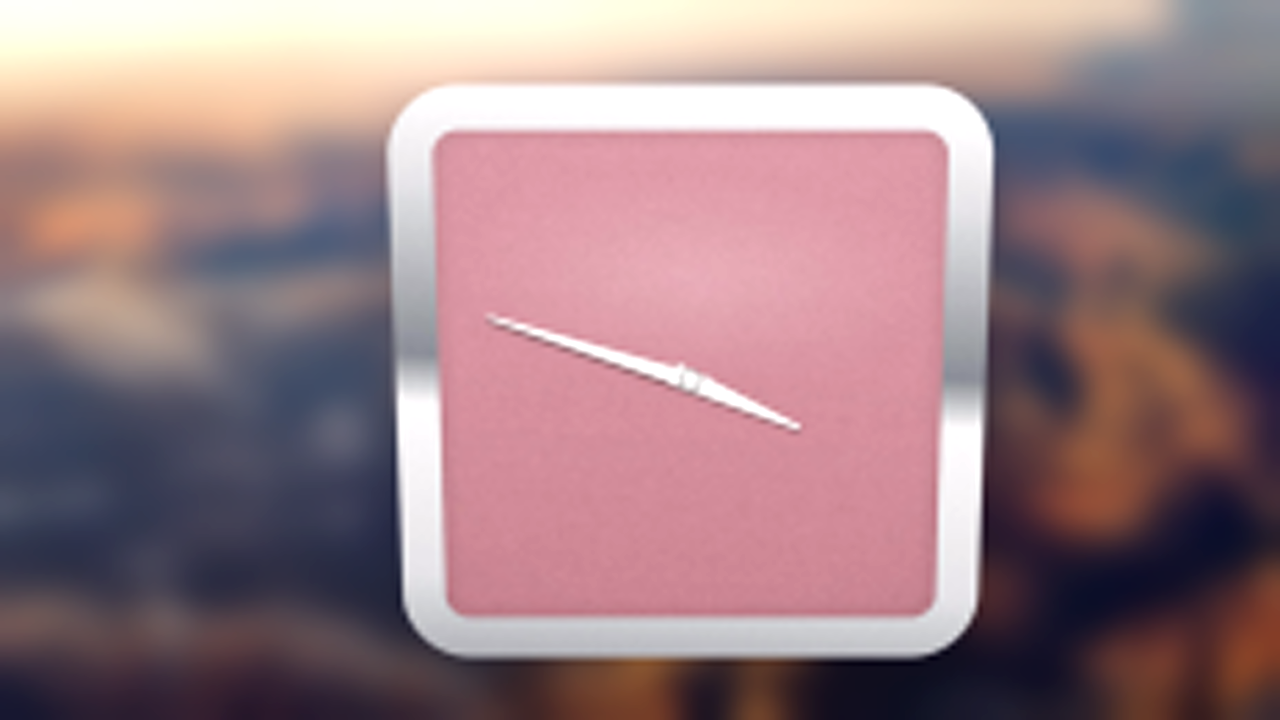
3:48
